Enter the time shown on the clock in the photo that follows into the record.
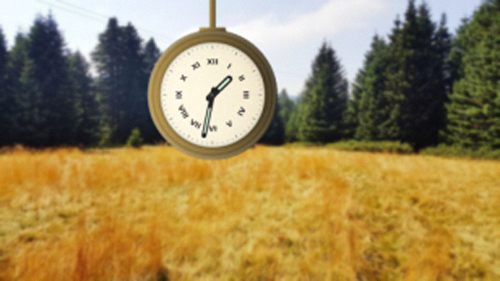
1:32
